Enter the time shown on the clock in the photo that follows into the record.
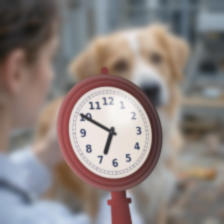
6:50
